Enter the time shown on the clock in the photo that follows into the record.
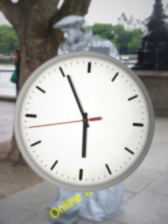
5:55:43
